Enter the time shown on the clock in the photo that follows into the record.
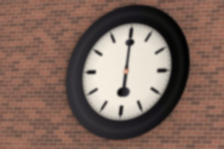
6:00
